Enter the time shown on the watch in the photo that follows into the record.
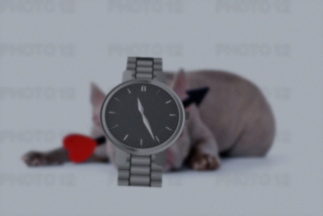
11:26
